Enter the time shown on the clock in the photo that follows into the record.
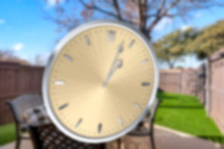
1:03
